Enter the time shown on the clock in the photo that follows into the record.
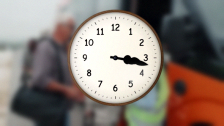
3:17
